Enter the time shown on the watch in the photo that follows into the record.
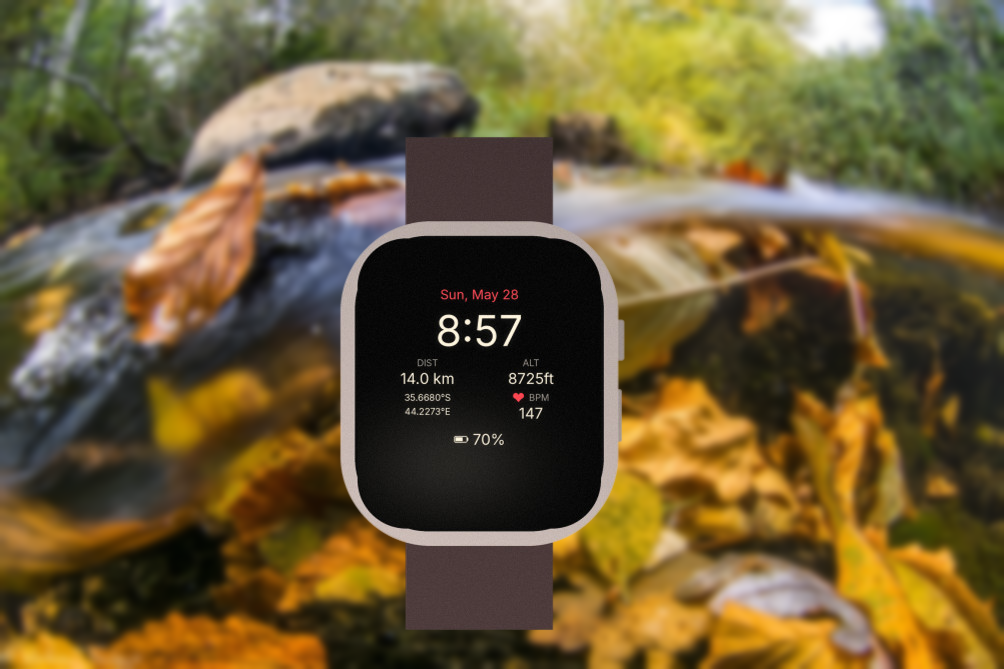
8:57
